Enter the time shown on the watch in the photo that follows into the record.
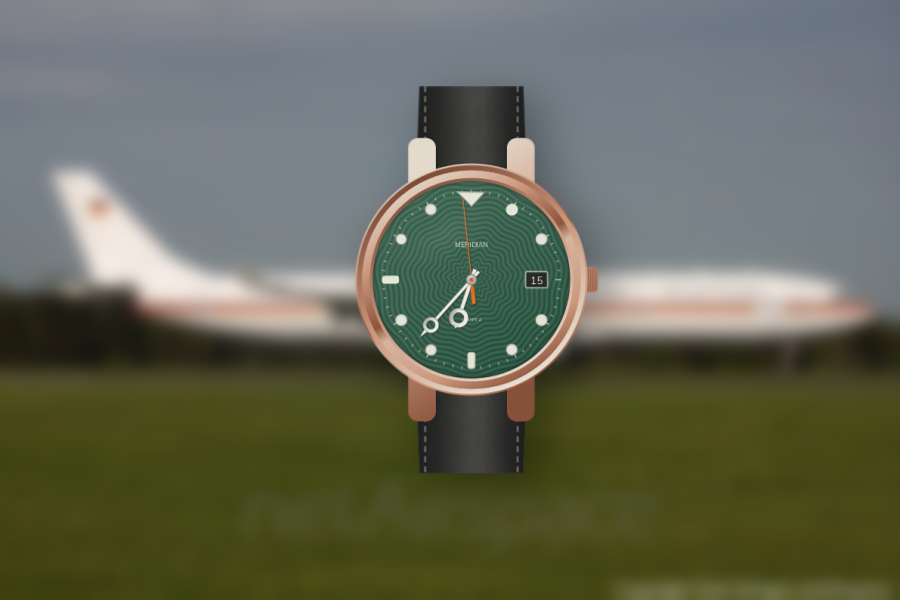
6:36:59
